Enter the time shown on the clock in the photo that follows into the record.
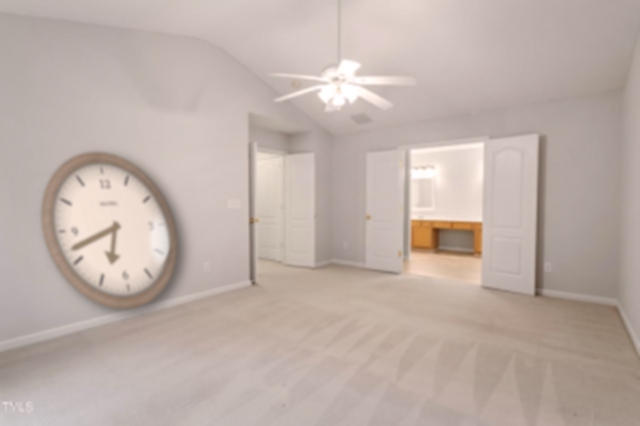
6:42
